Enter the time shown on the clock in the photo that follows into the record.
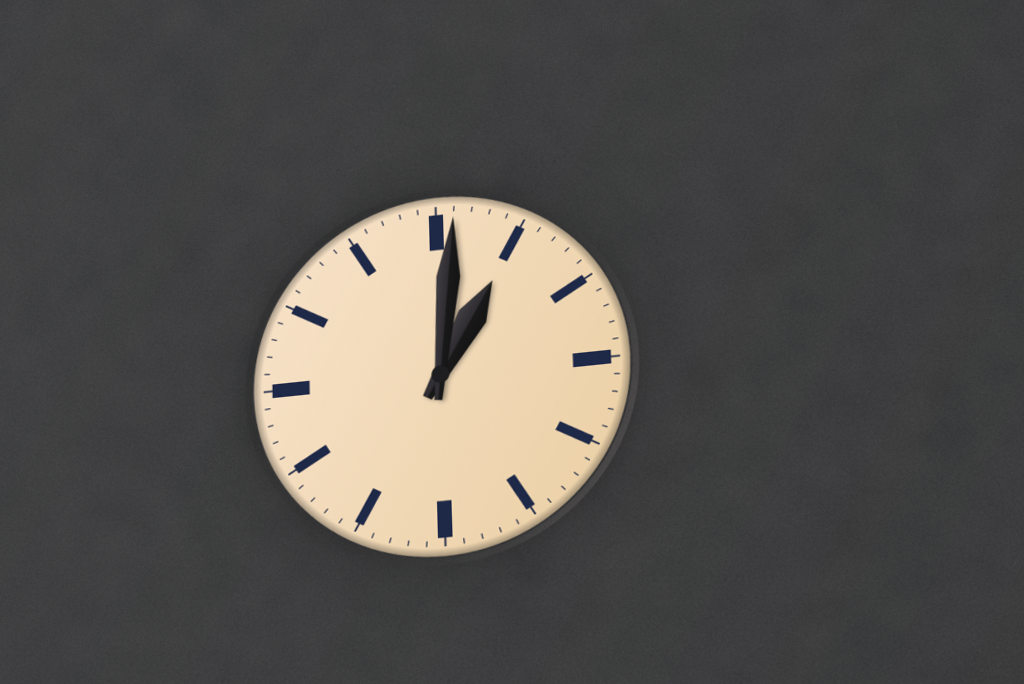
1:01
